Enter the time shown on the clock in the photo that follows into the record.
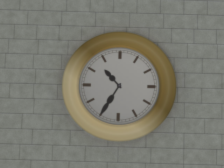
10:35
